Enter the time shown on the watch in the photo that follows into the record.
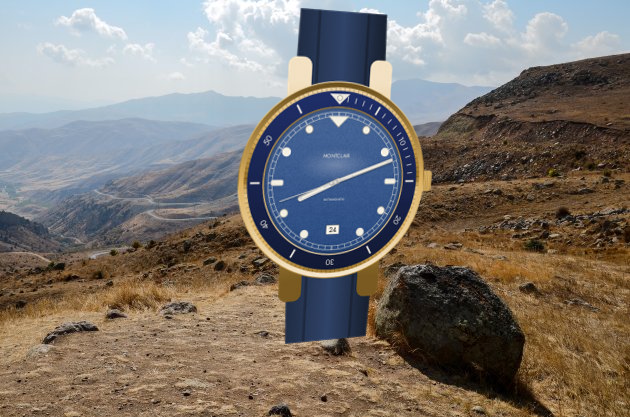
8:11:42
